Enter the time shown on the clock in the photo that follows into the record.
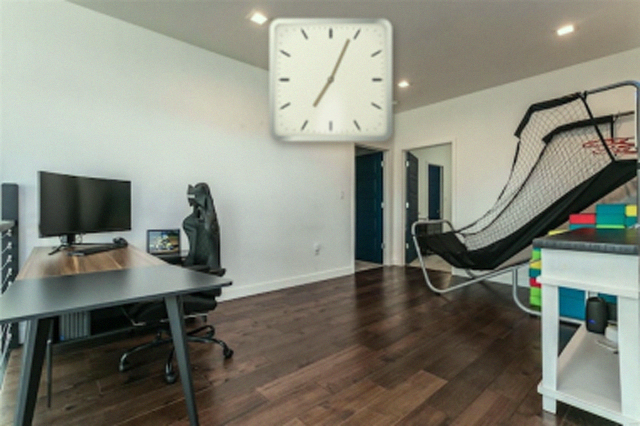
7:04
